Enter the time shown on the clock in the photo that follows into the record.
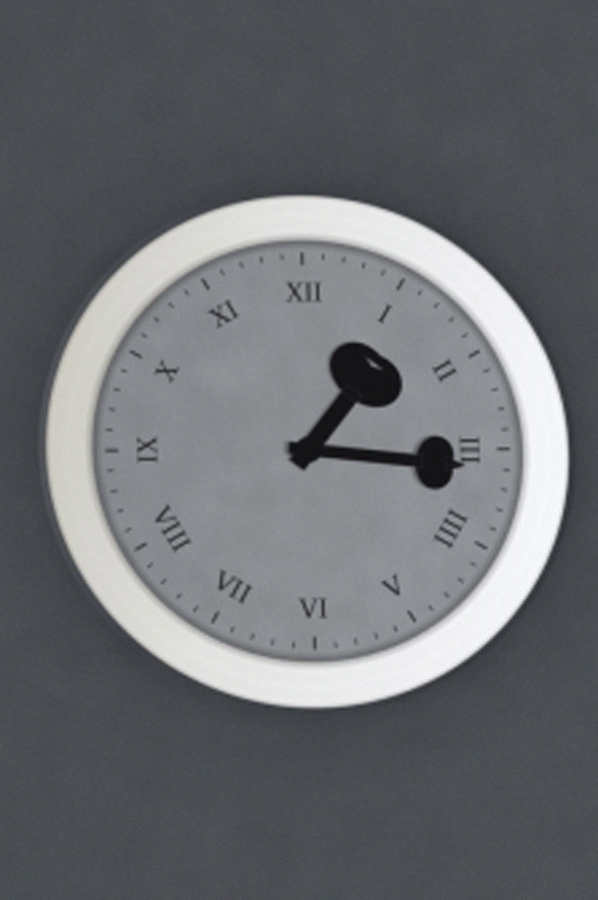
1:16
